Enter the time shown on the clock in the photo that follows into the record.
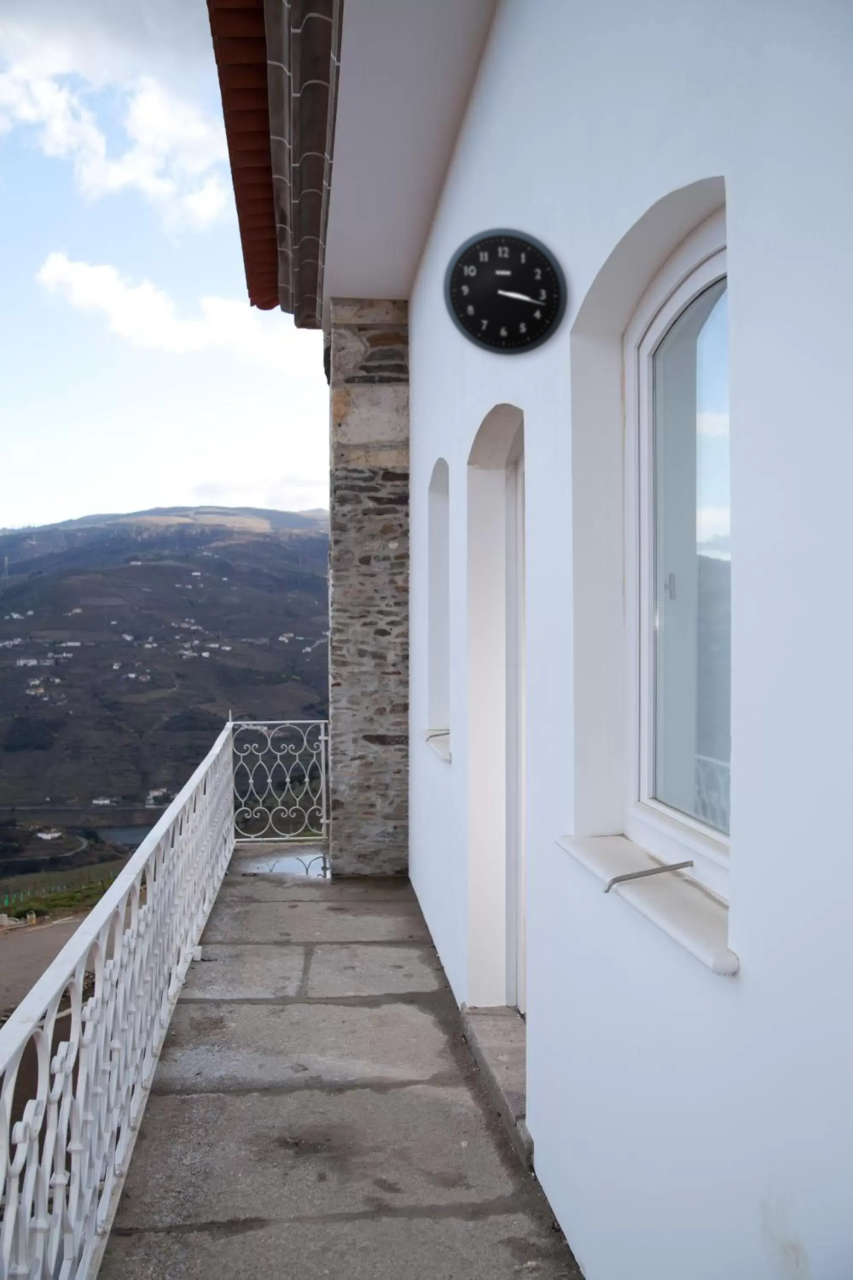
3:17
